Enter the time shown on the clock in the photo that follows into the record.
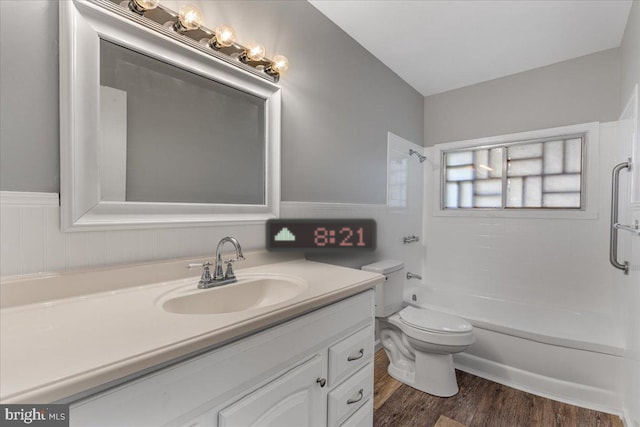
8:21
